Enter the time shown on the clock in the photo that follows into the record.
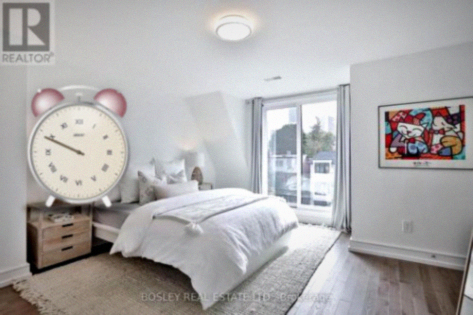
9:49
